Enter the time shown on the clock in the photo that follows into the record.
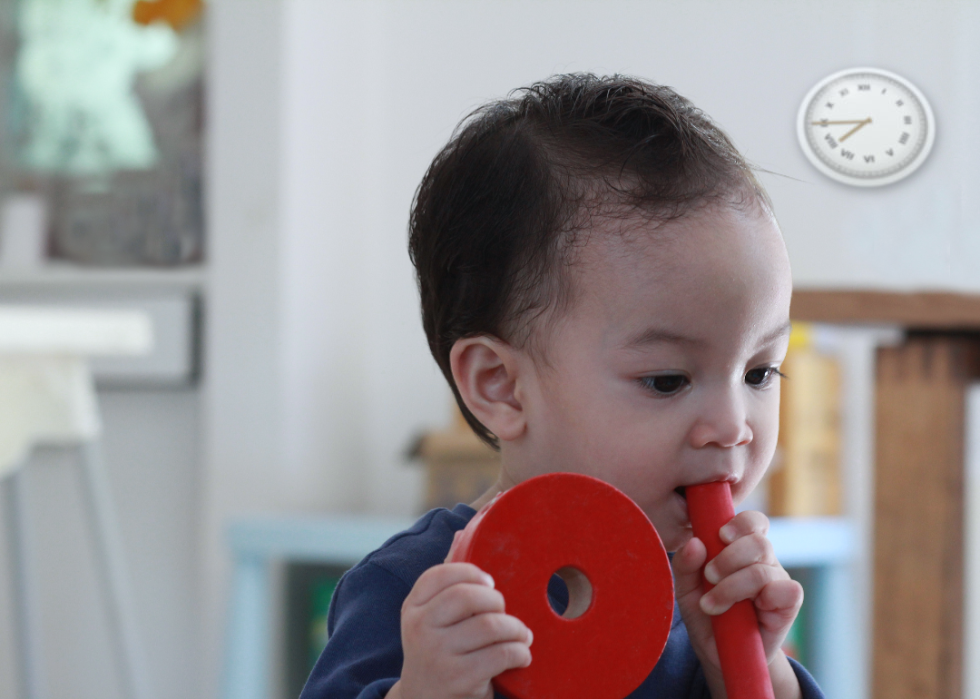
7:45
